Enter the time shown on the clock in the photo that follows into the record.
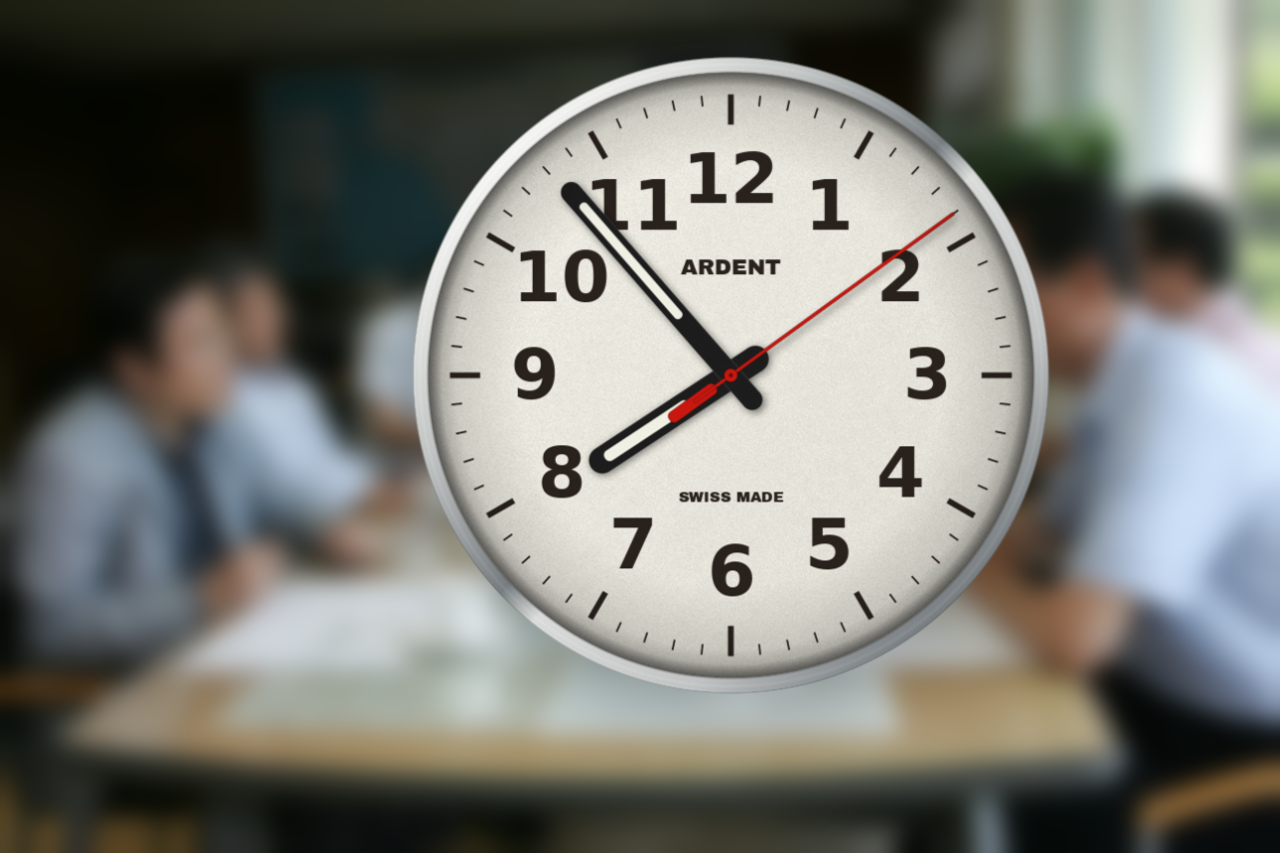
7:53:09
